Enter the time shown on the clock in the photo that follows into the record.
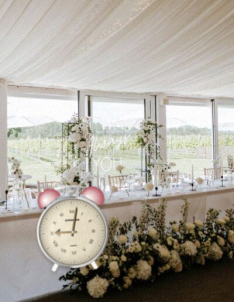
9:02
